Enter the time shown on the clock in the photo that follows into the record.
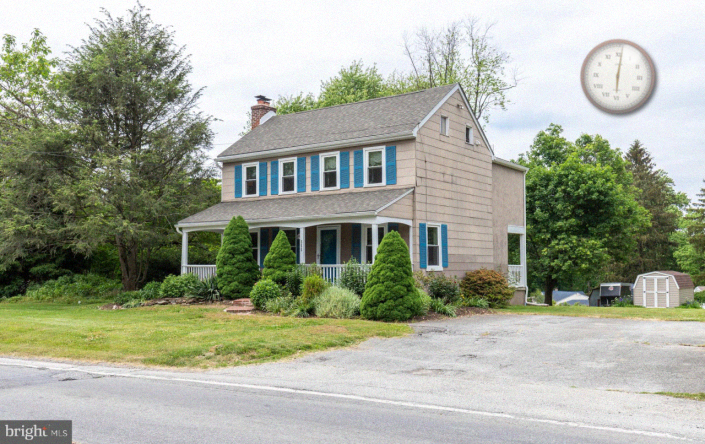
6:01
